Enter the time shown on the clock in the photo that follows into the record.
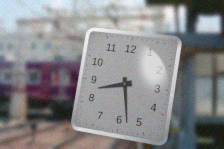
8:28
